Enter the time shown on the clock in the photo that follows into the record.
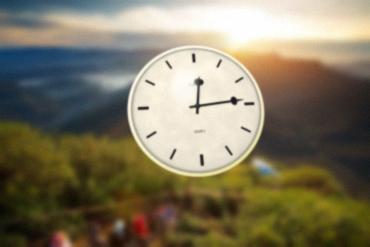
12:14
